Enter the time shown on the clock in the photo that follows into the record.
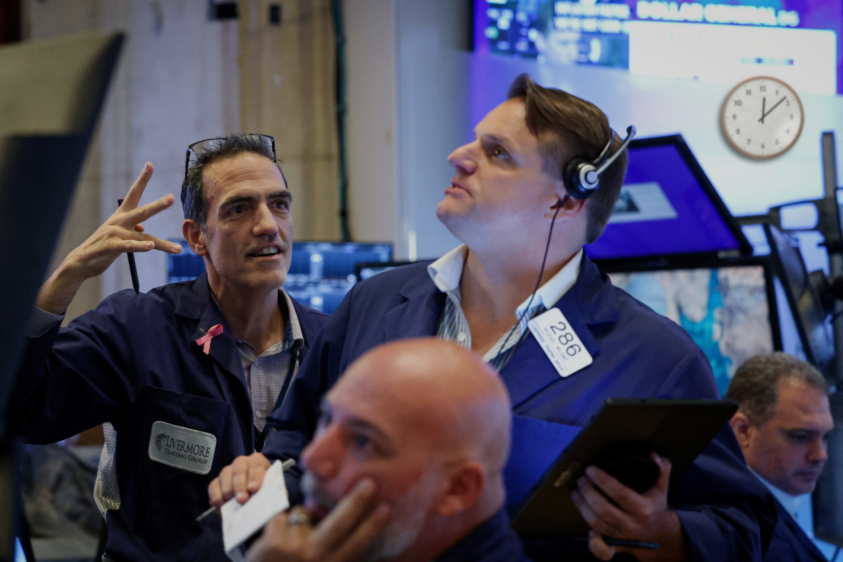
12:08
